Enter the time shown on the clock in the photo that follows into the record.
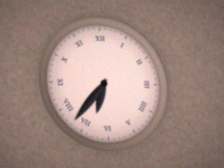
6:37
